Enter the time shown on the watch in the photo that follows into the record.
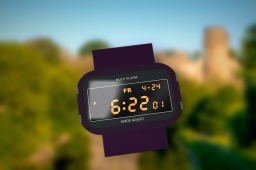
6:22:01
